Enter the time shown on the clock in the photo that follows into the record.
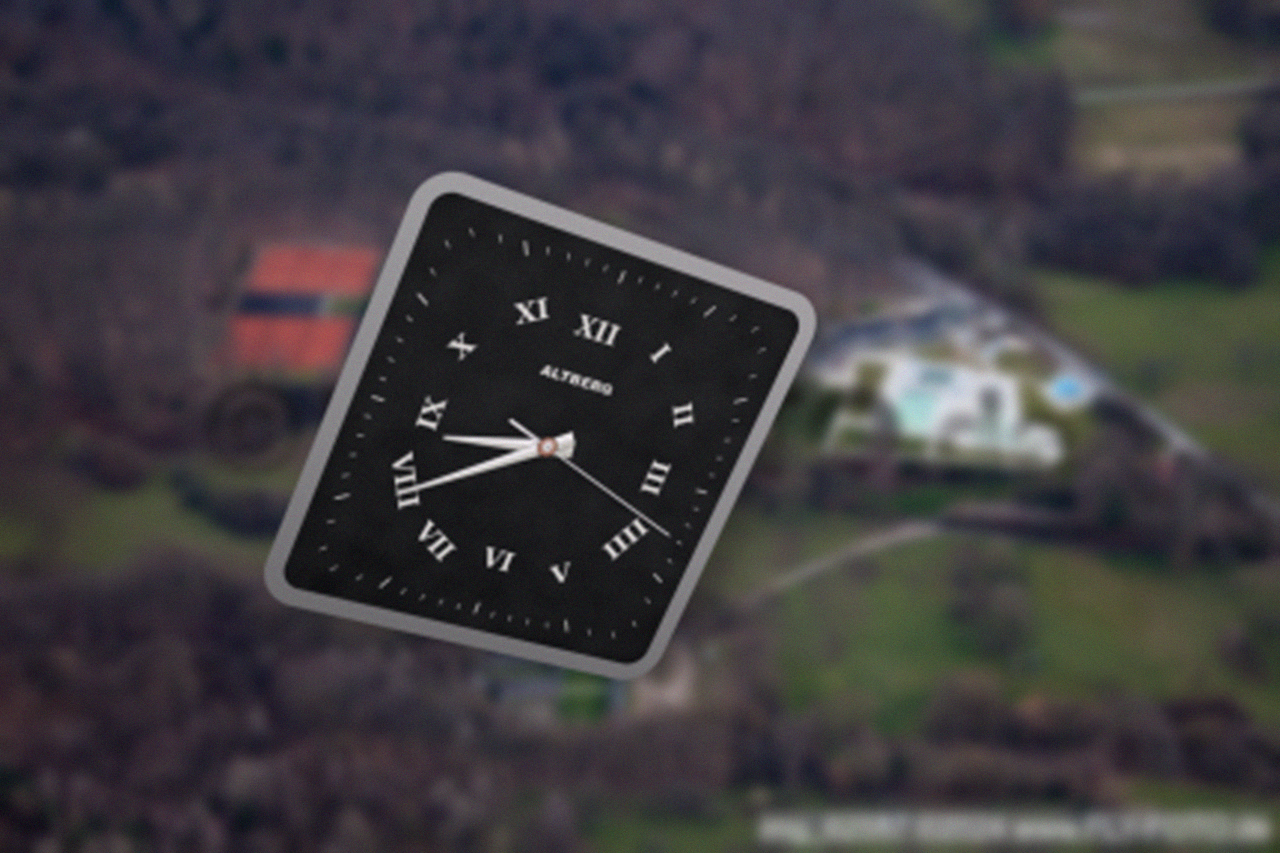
8:39:18
